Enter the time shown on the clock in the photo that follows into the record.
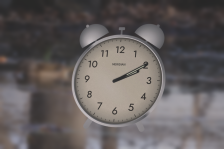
2:10
